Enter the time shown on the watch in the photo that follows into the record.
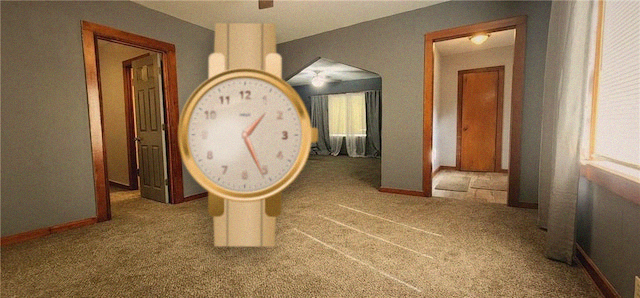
1:26
